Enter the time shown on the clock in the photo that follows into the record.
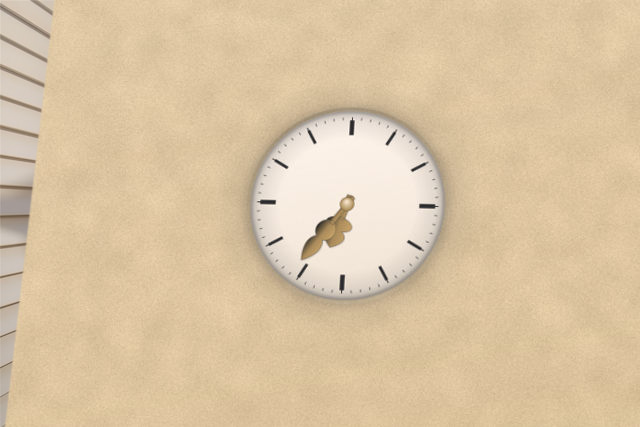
6:36
